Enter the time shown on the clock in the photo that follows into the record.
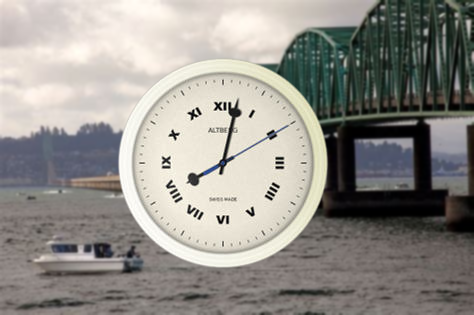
8:02:10
